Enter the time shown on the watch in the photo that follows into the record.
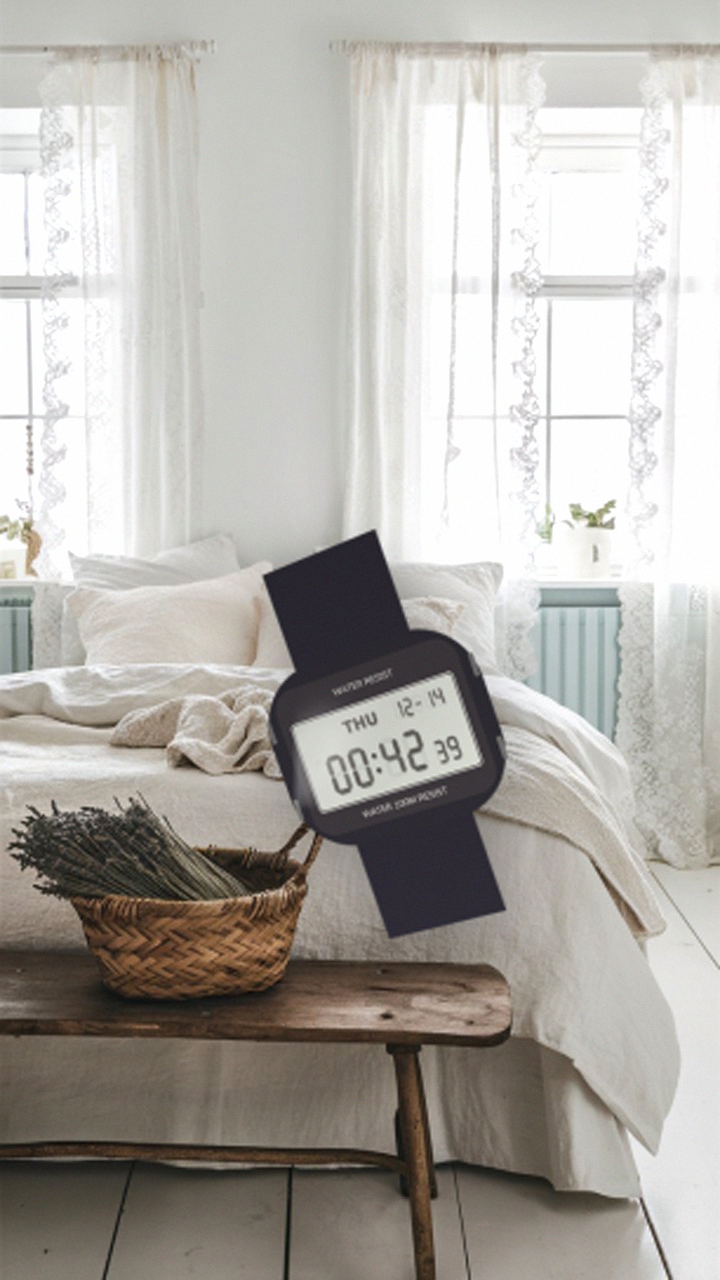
0:42:39
